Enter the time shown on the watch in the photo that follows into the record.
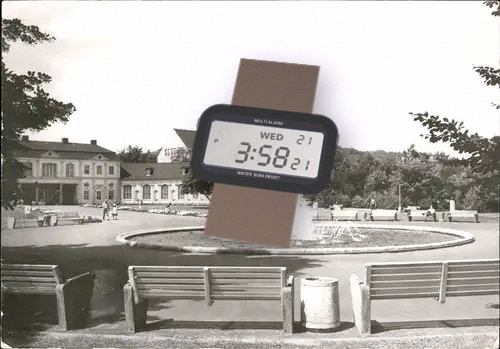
3:58:21
